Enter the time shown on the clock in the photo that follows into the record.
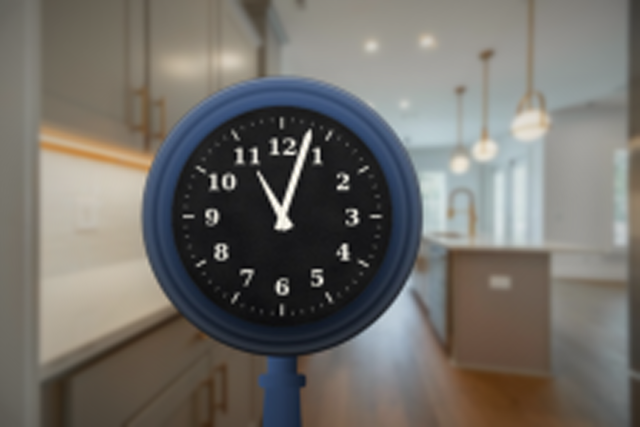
11:03
